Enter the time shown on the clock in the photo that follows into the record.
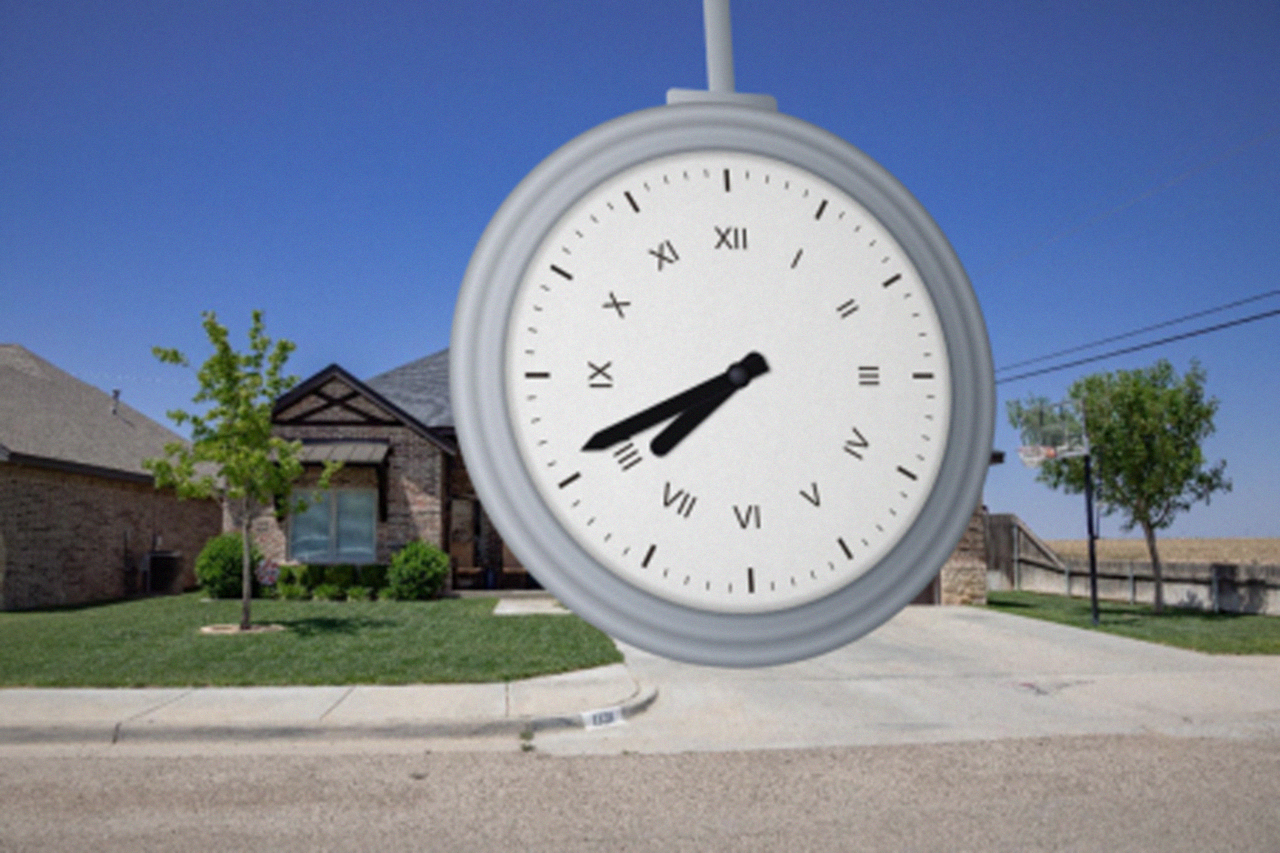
7:41
